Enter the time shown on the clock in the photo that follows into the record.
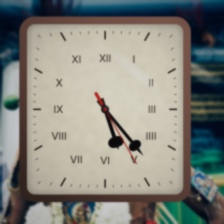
5:23:25
